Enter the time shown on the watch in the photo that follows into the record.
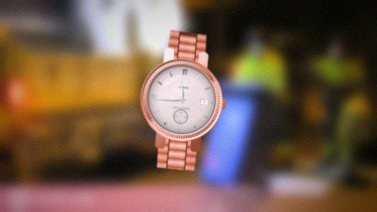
11:44
